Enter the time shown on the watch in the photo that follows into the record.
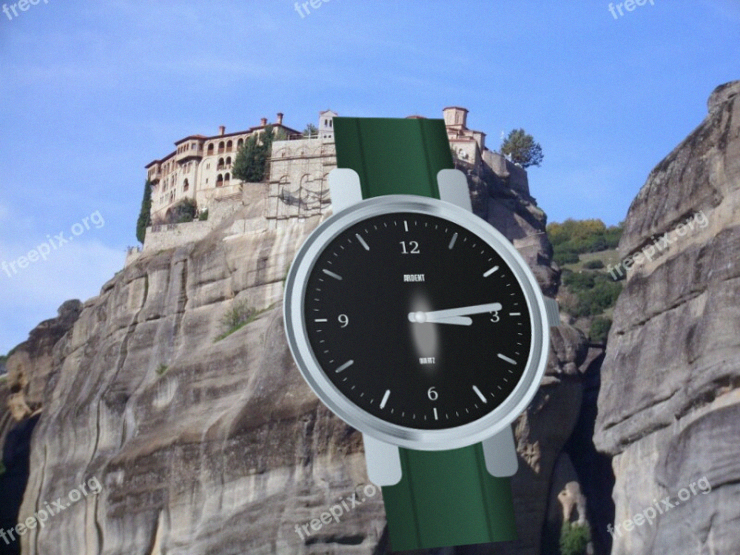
3:14
